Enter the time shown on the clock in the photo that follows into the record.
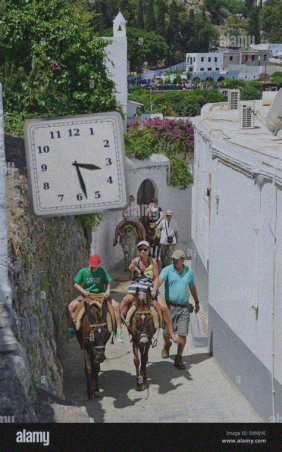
3:28
